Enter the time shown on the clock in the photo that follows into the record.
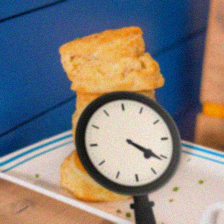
4:21
